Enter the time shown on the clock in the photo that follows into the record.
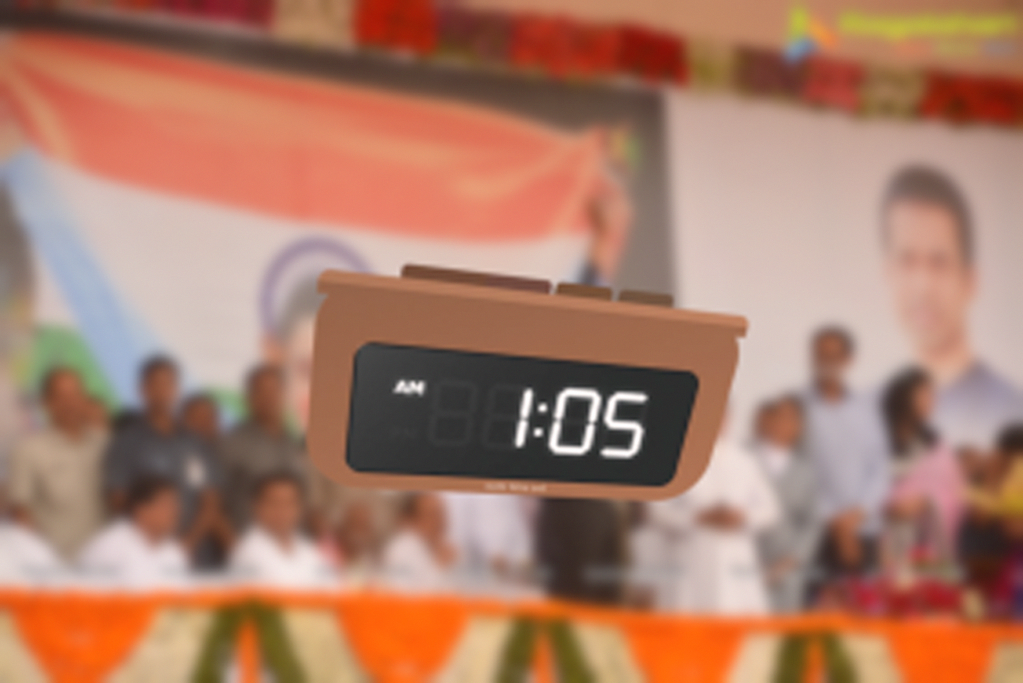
1:05
